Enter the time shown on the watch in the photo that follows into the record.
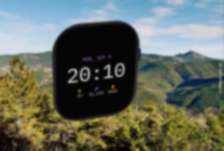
20:10
